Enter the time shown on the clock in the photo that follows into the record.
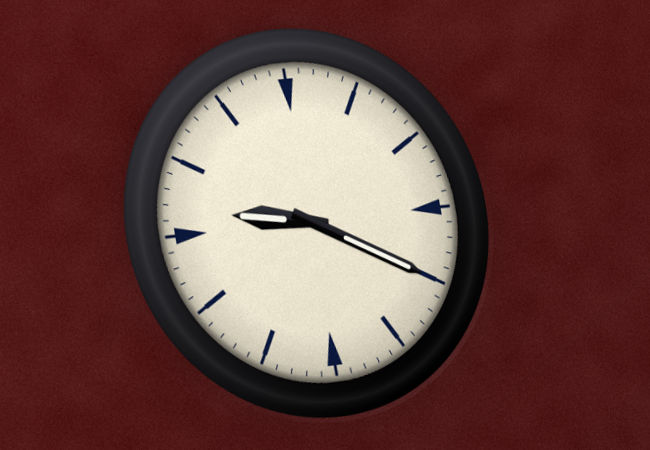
9:20
